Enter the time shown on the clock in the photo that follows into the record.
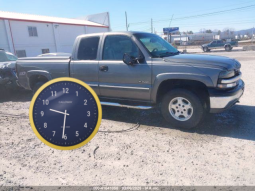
9:31
